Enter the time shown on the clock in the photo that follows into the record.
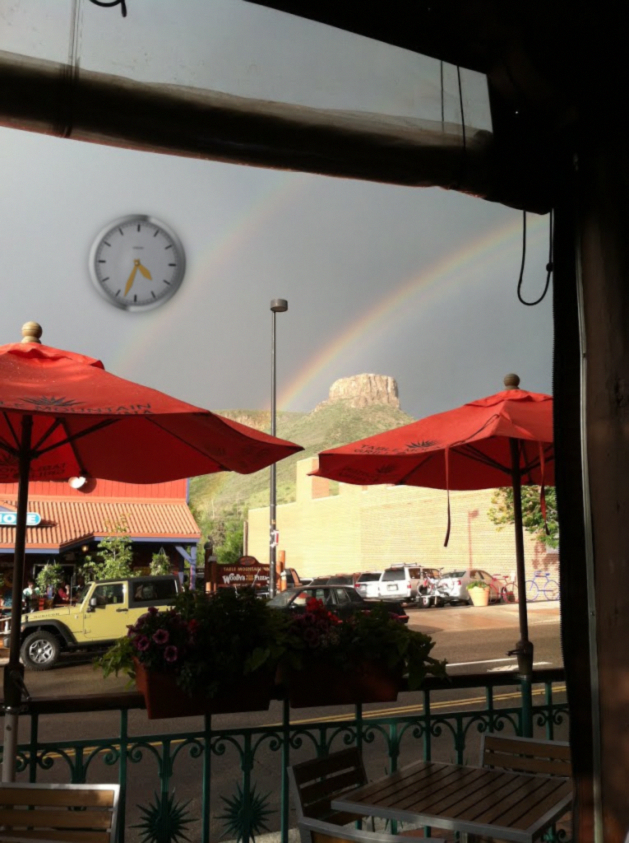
4:33
